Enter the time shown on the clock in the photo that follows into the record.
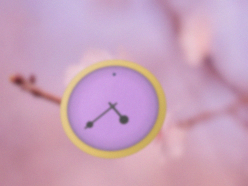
4:38
